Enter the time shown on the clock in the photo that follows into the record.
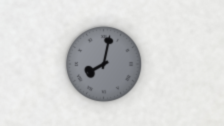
8:02
